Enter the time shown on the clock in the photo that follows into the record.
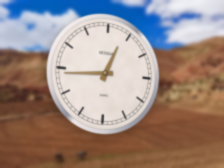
12:44
